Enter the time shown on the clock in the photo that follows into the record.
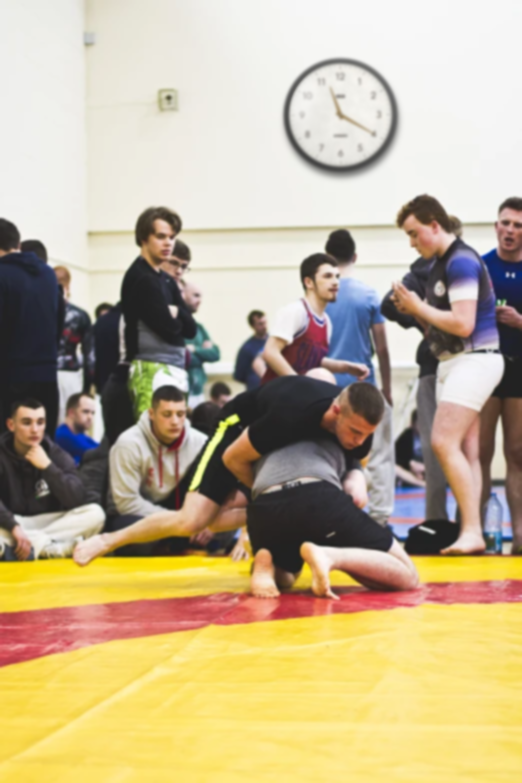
11:20
